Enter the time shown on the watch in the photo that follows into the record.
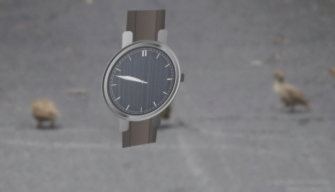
9:48
